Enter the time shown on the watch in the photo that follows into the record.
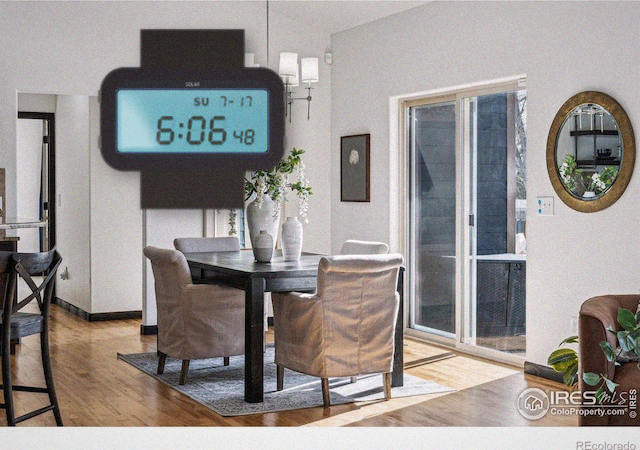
6:06:48
